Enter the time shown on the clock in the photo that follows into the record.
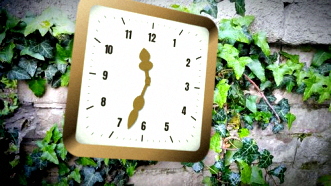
11:33
